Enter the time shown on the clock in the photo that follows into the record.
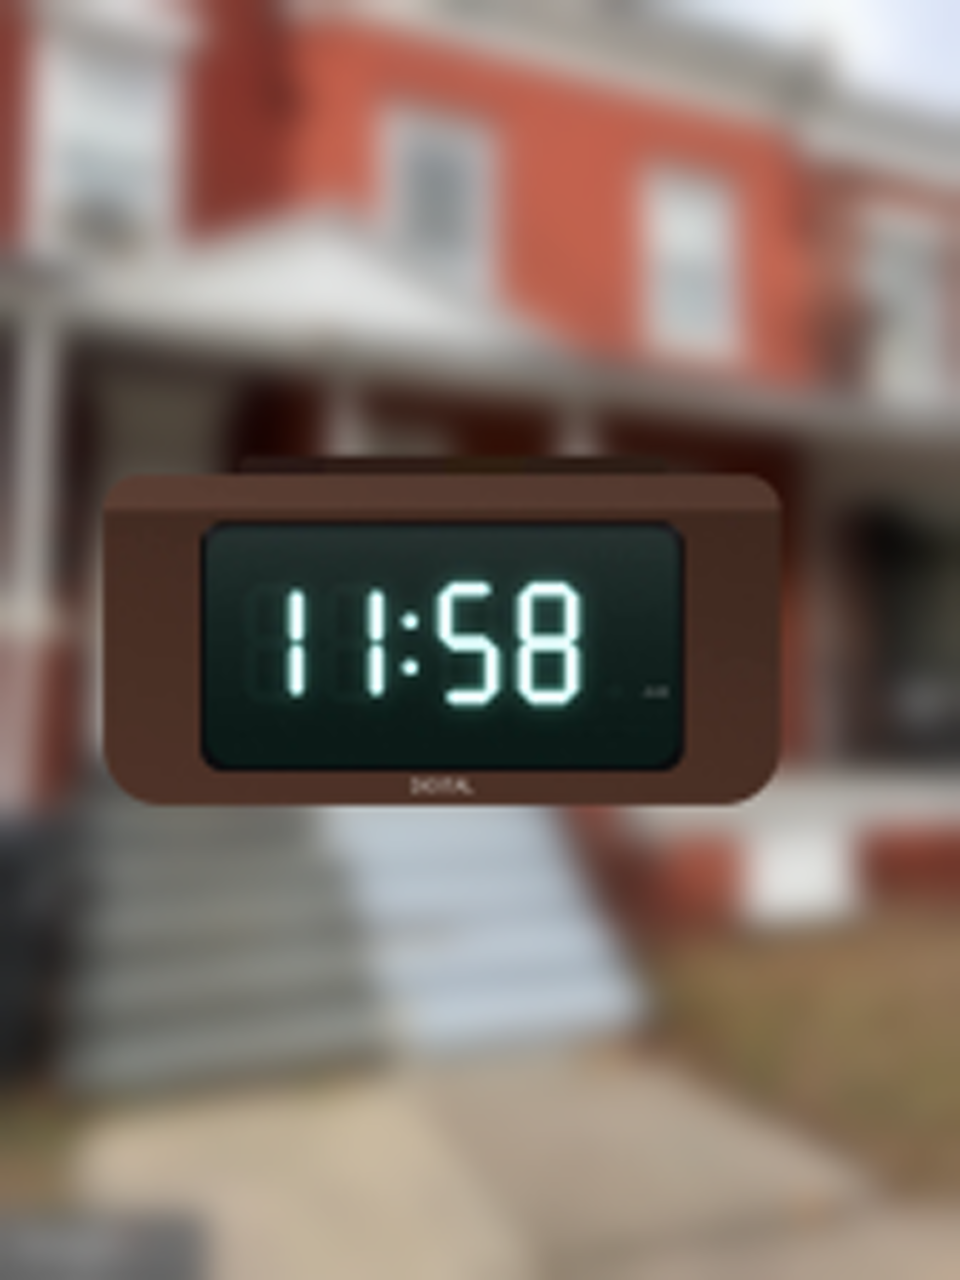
11:58
